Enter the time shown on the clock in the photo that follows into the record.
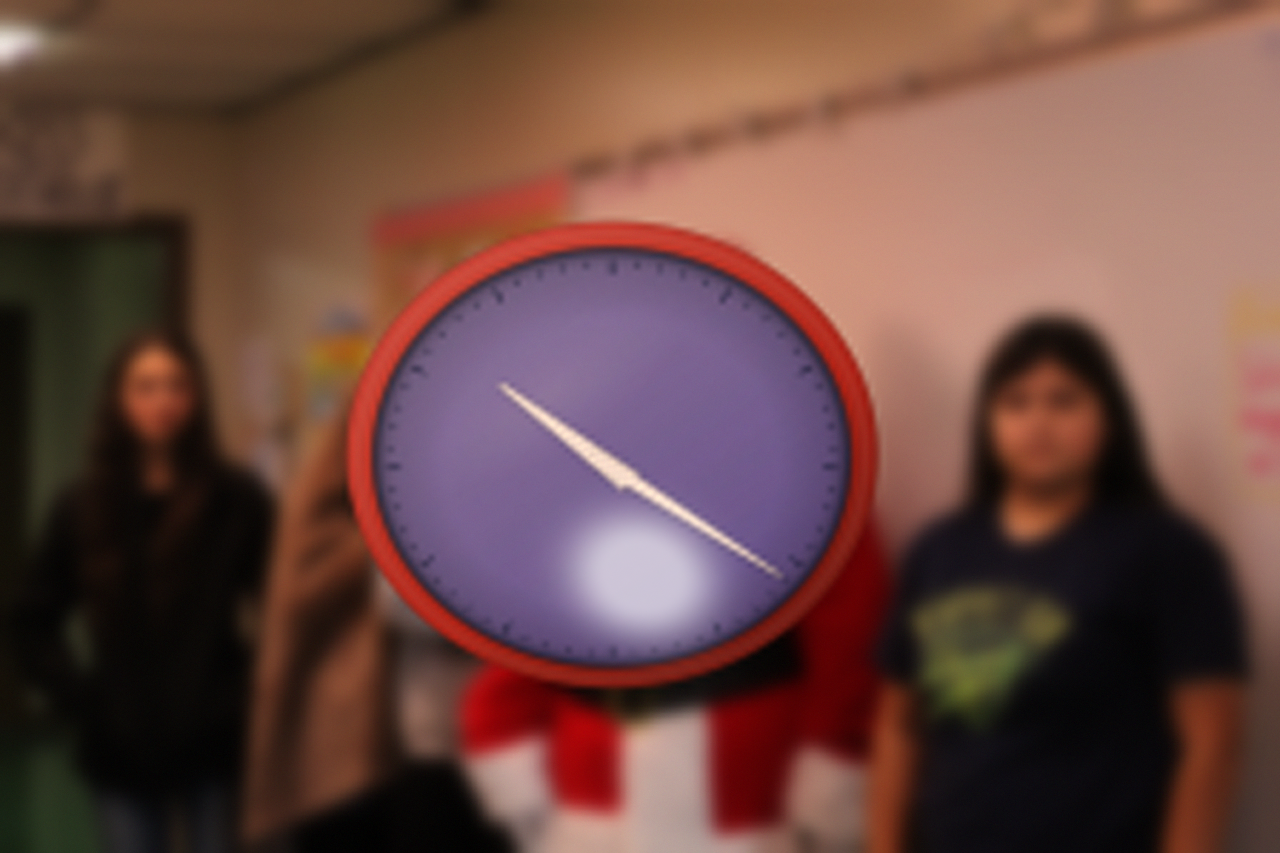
10:21
